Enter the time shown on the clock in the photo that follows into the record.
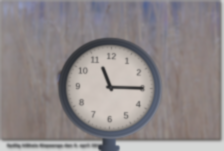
11:15
